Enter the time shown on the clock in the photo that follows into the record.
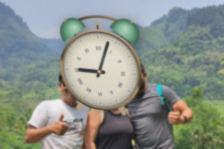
9:03
